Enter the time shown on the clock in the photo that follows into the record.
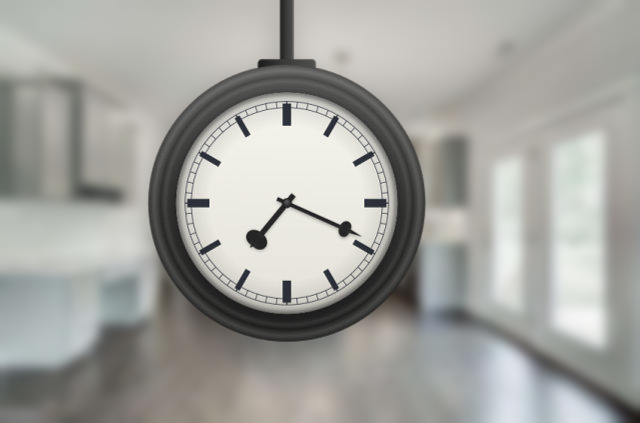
7:19
